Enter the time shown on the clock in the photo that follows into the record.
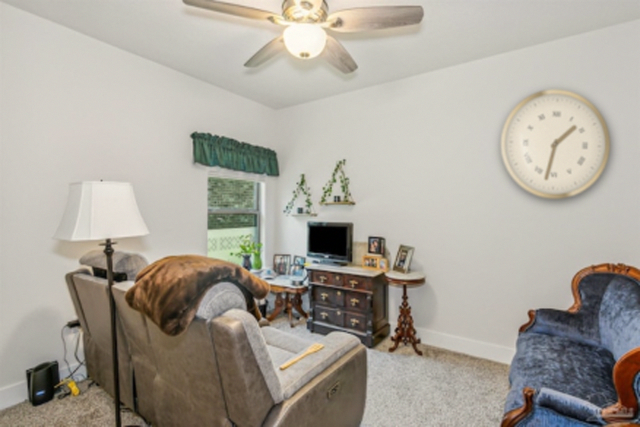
1:32
